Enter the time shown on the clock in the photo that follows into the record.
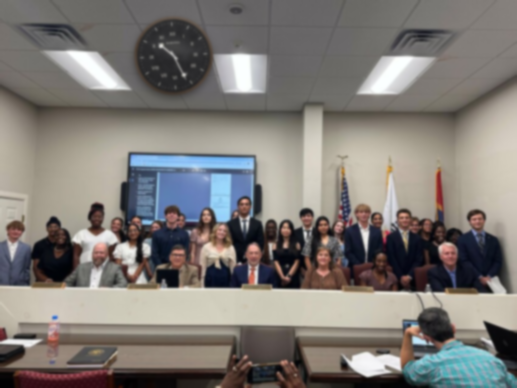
10:26
